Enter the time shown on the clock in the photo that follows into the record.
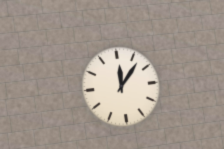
12:07
